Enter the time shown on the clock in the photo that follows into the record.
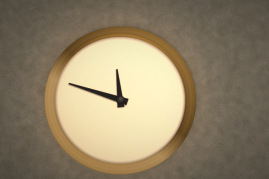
11:48
